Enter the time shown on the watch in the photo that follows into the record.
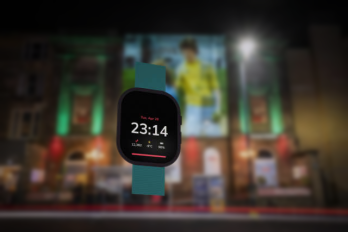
23:14
